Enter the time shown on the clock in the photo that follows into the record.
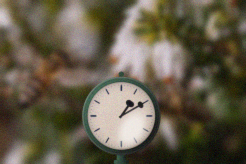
1:10
